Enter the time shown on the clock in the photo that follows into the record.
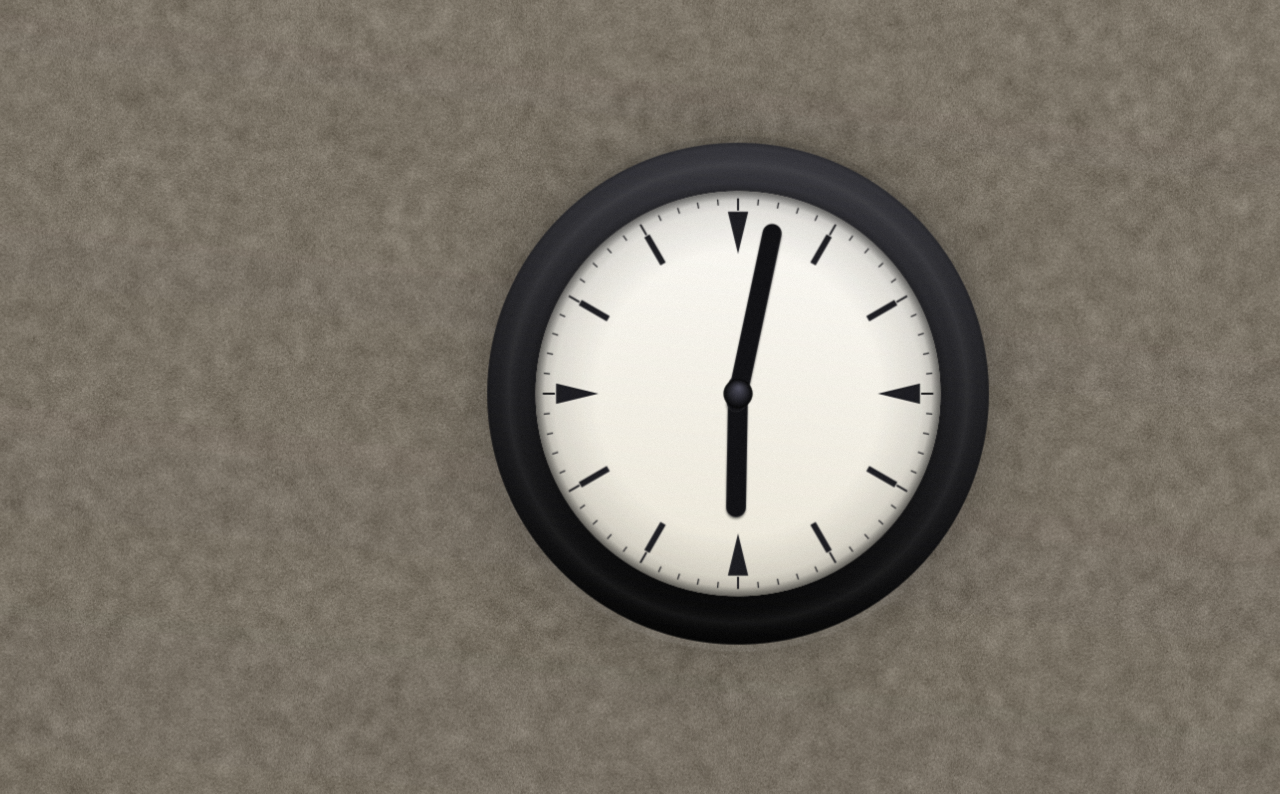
6:02
